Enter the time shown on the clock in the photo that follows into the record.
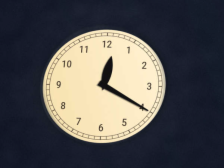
12:20
